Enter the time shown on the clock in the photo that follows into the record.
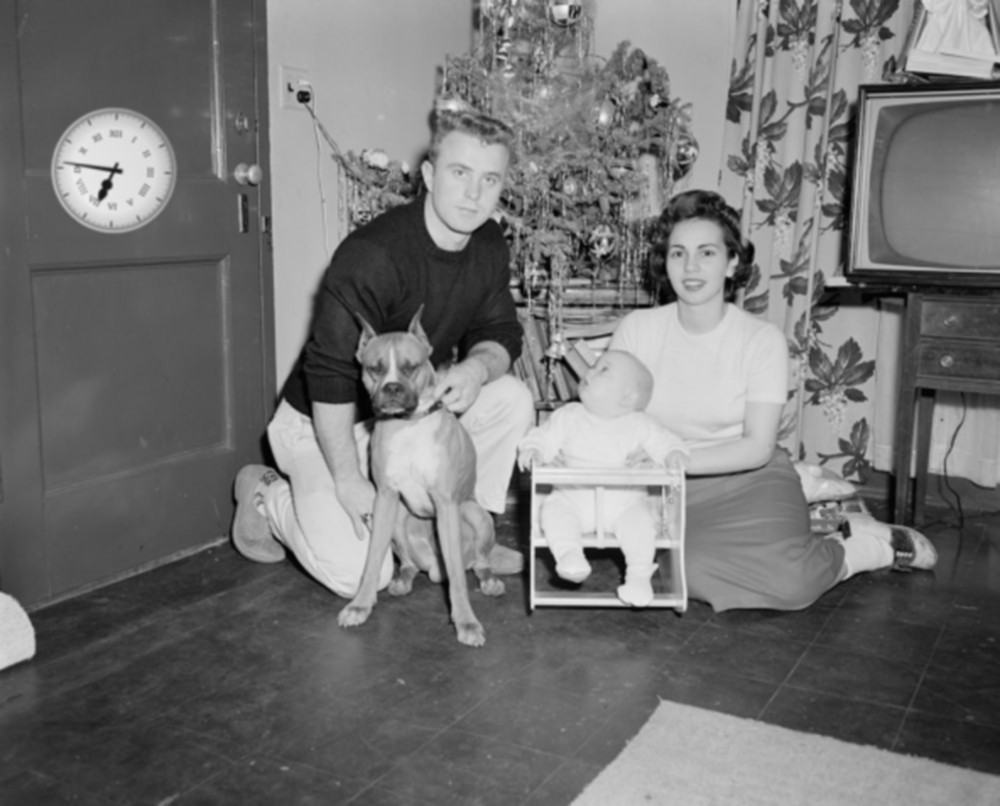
6:46
